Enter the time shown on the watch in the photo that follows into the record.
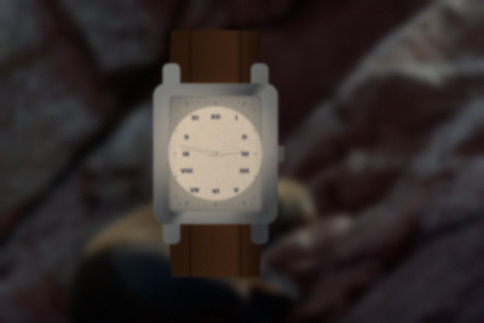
2:47
